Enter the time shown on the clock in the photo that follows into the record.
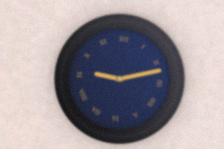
9:12
